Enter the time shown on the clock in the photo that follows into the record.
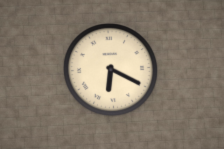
6:20
